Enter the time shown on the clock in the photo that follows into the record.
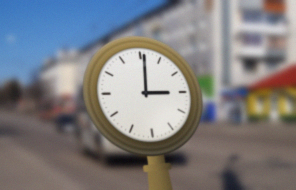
3:01
